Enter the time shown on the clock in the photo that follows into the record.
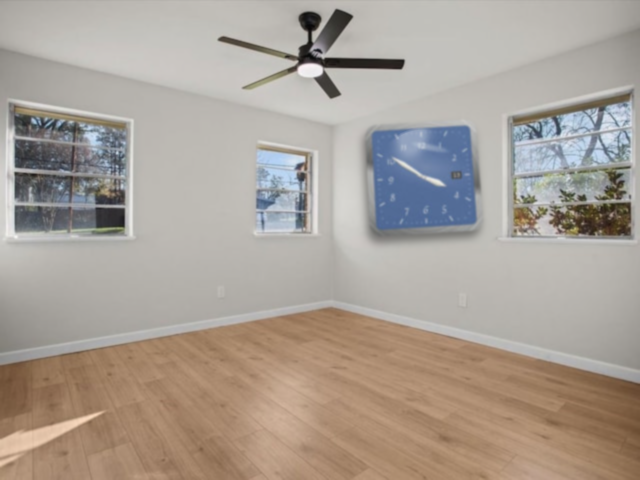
3:51
